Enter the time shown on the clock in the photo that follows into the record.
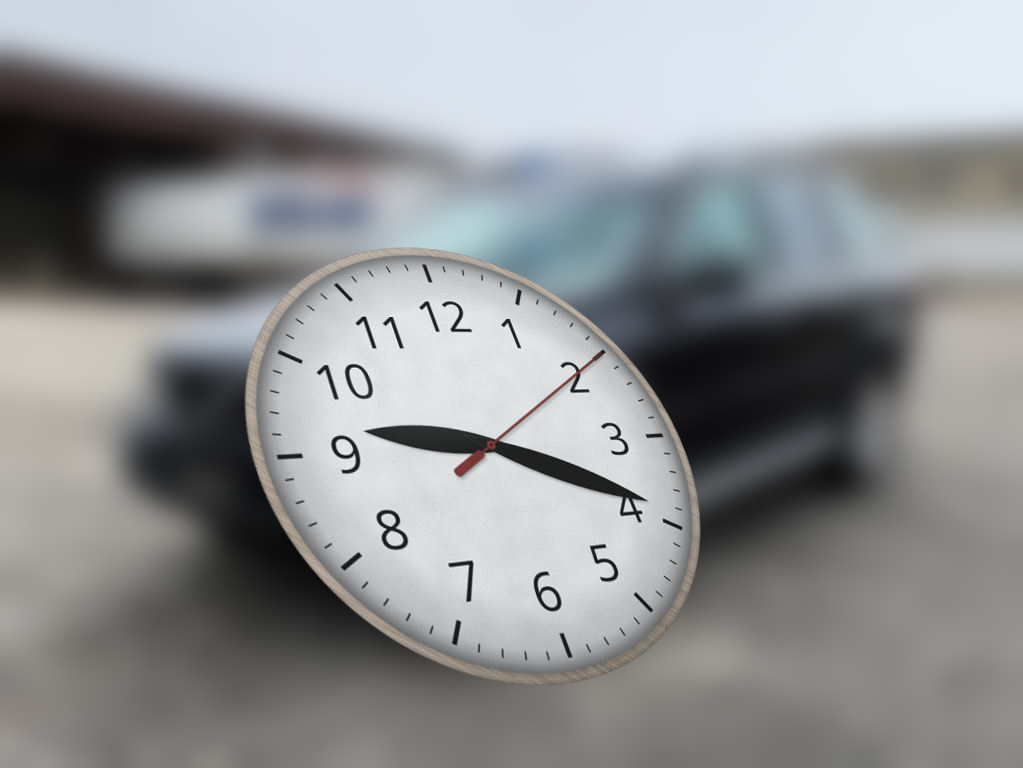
9:19:10
